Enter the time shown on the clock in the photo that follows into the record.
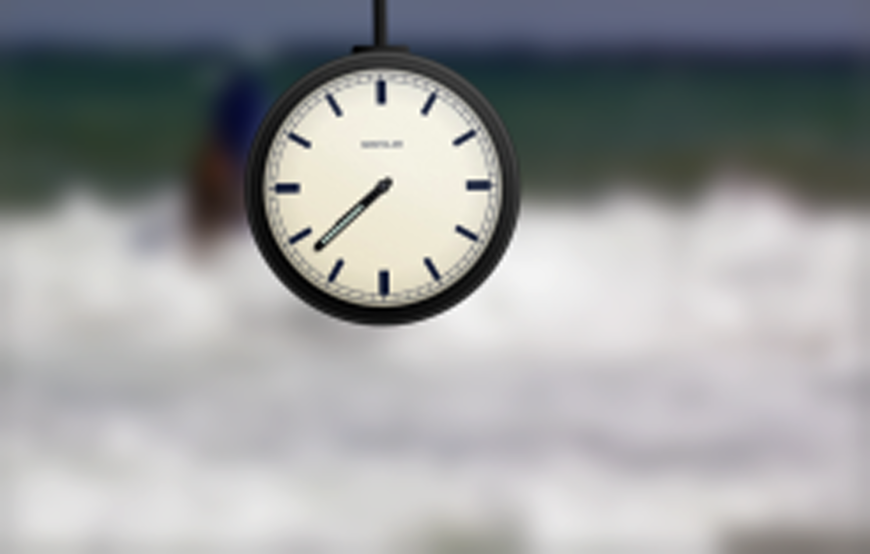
7:38
